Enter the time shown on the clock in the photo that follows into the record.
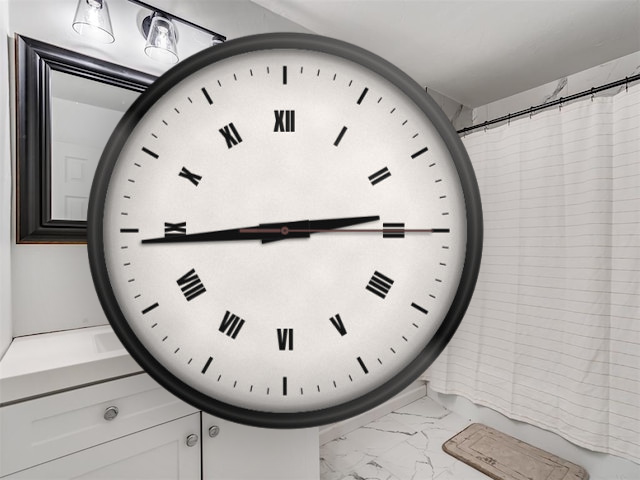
2:44:15
